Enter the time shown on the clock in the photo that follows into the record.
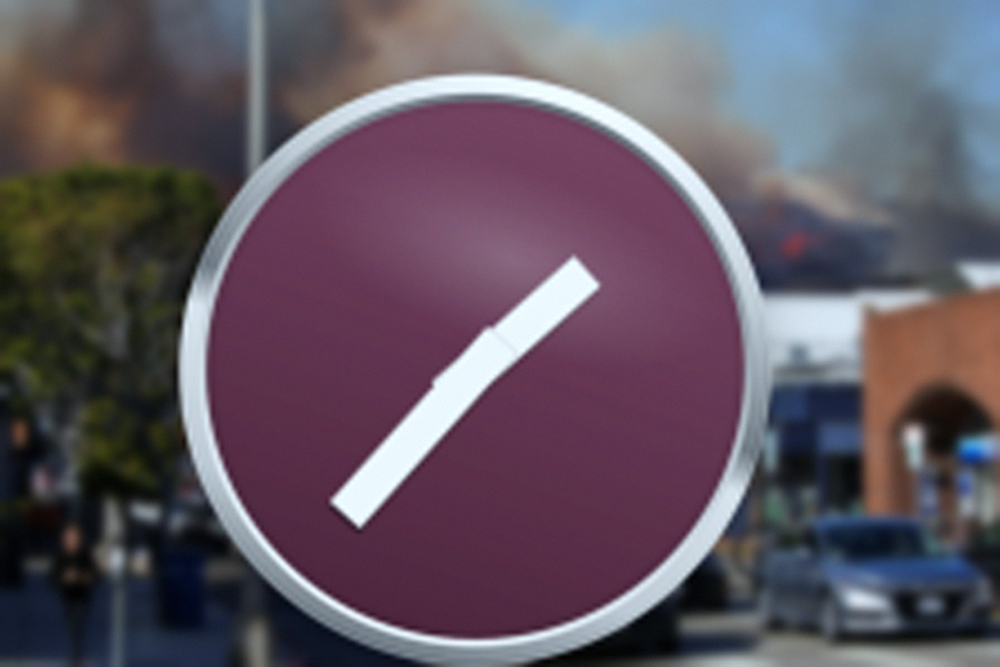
1:37
